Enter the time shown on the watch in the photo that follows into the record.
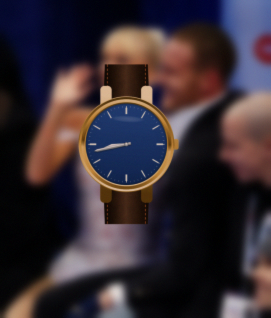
8:43
